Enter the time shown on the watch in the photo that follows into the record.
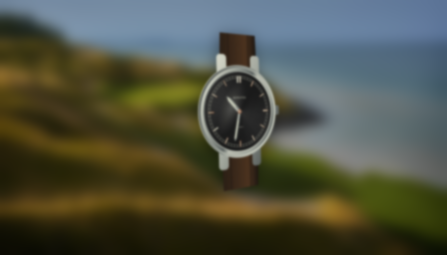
10:32
